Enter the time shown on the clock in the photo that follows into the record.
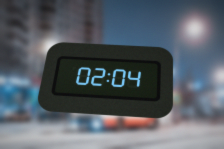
2:04
